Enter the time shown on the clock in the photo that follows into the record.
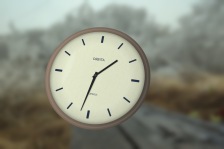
1:32
